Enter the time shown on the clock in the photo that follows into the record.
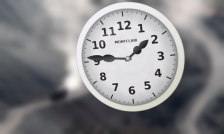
1:46
